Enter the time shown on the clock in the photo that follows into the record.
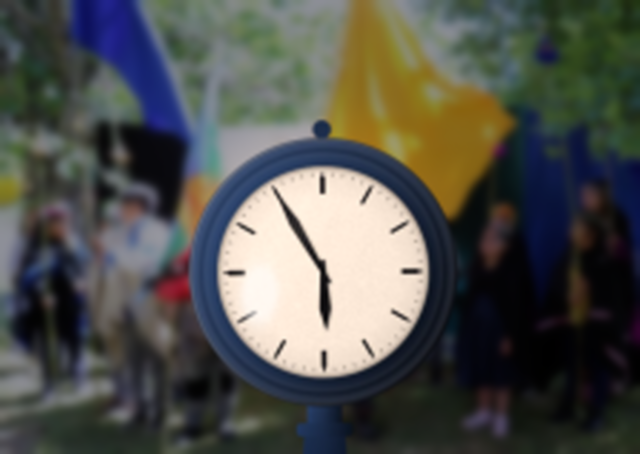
5:55
